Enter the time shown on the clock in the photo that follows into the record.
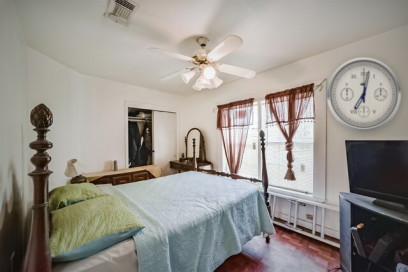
7:02
